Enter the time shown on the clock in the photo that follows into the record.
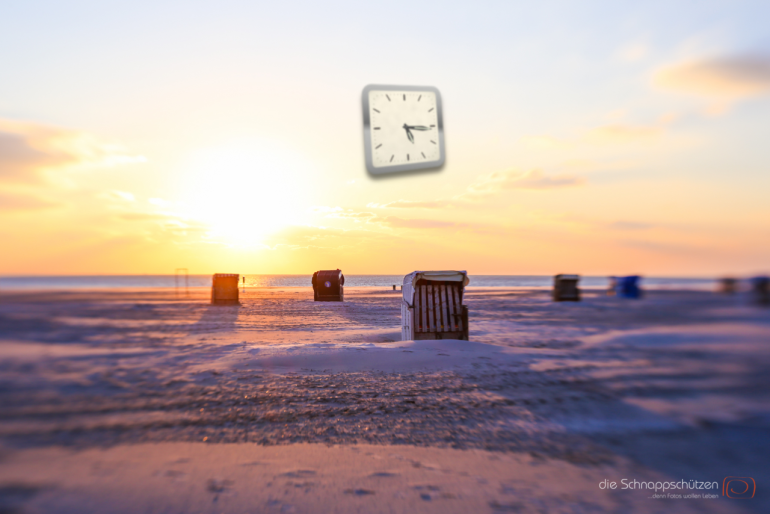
5:16
